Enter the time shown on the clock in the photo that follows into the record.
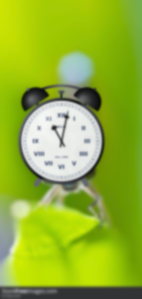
11:02
